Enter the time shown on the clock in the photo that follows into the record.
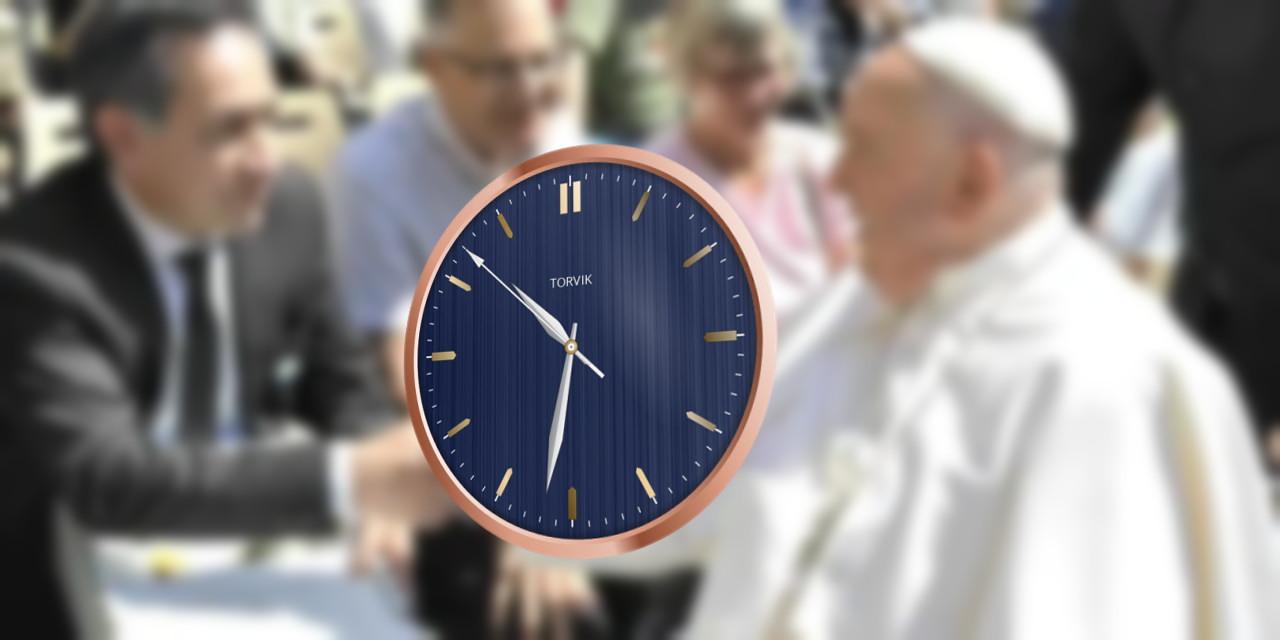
10:31:52
